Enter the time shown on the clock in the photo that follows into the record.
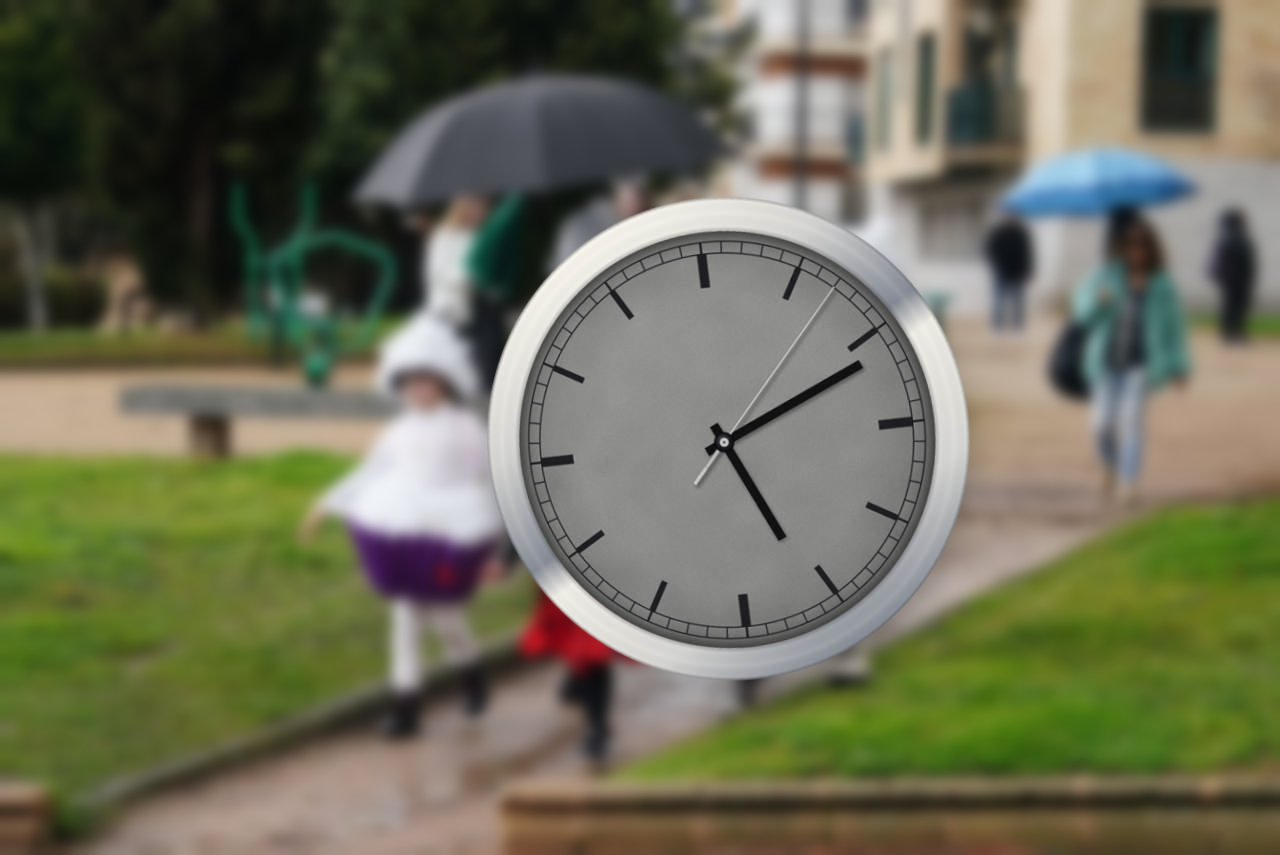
5:11:07
